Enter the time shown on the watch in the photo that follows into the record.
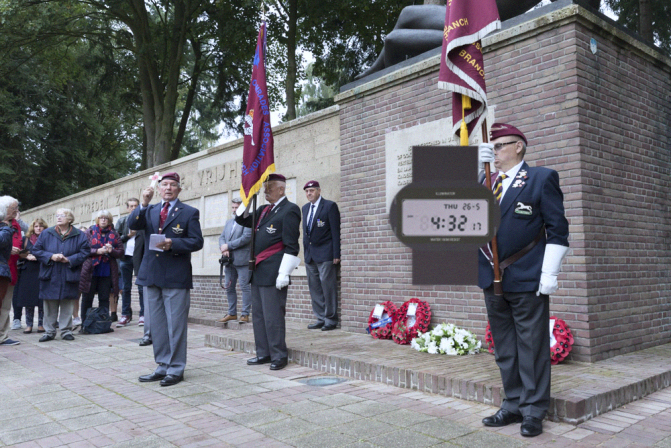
4:32:17
